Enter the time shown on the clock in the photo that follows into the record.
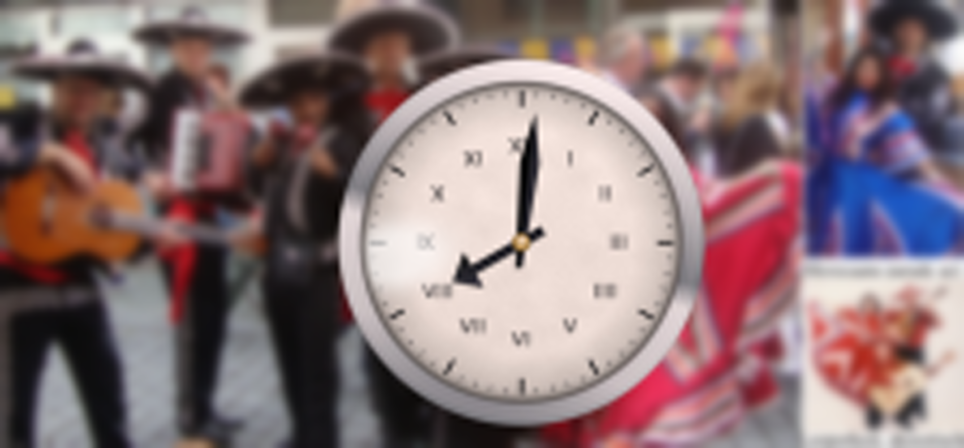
8:01
